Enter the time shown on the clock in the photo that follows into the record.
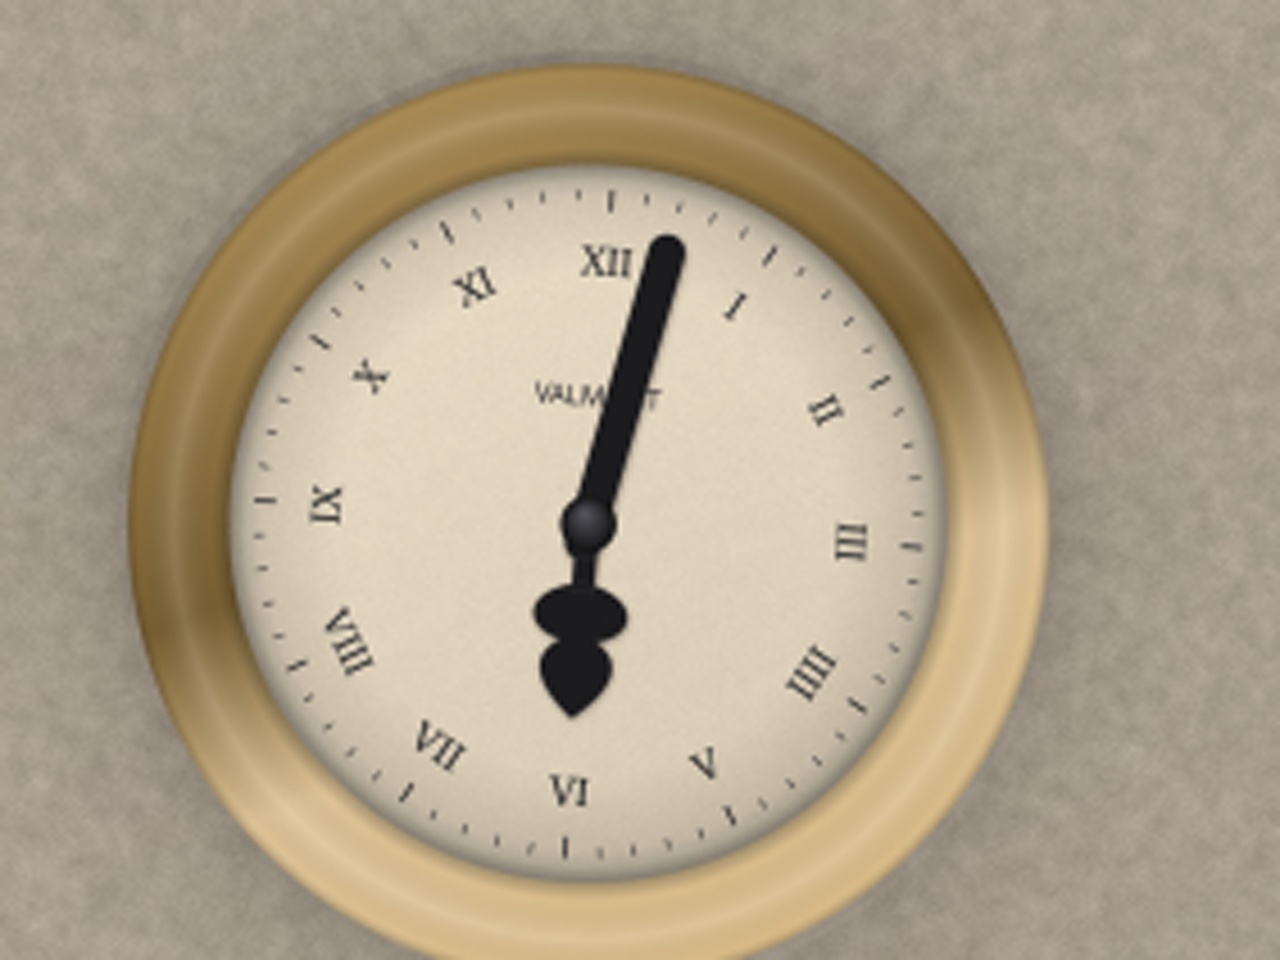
6:02
